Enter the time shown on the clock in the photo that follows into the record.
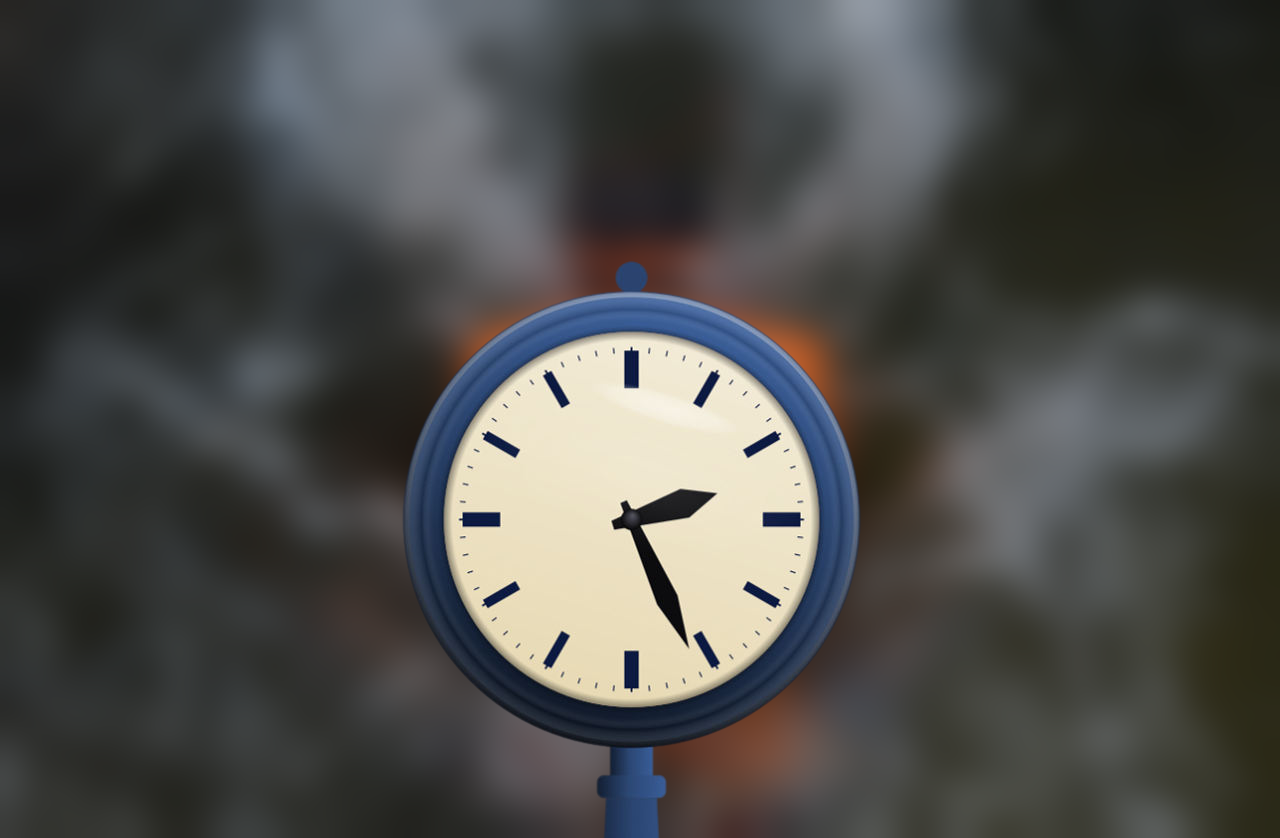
2:26
